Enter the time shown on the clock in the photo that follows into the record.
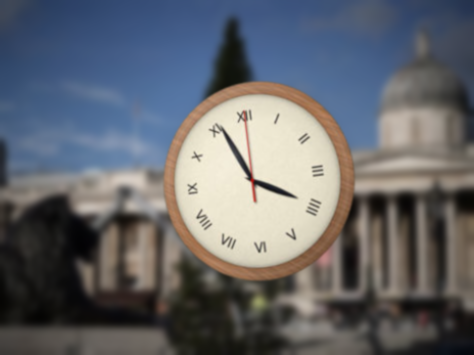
3:56:00
